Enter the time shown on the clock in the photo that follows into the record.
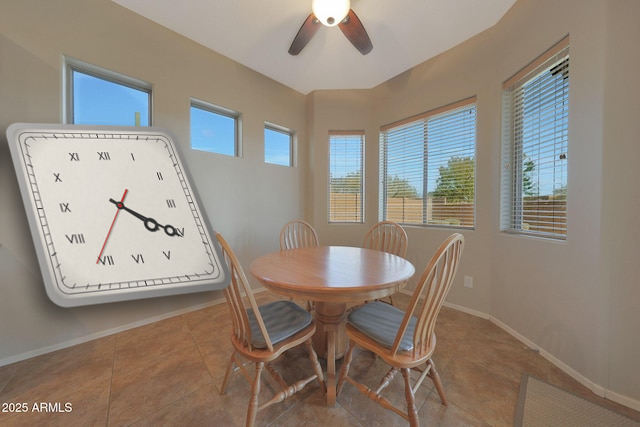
4:20:36
